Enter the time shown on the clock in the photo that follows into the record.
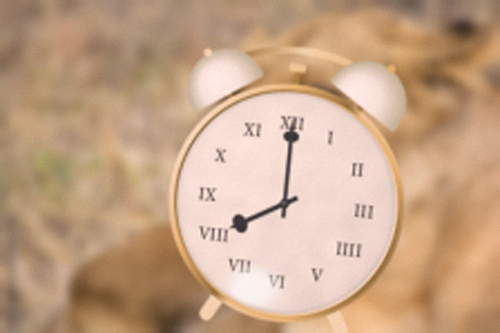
8:00
